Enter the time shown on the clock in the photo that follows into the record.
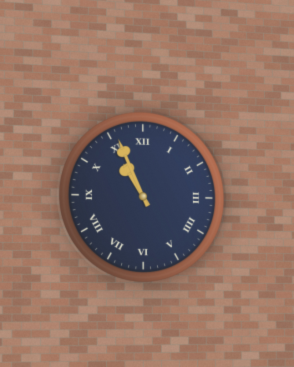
10:56
